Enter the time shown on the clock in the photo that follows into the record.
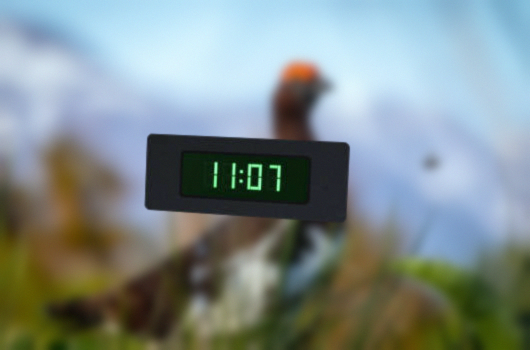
11:07
